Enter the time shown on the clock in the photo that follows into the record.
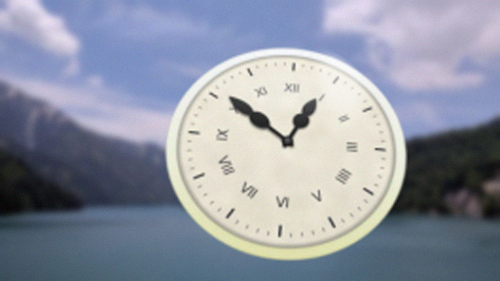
12:51
